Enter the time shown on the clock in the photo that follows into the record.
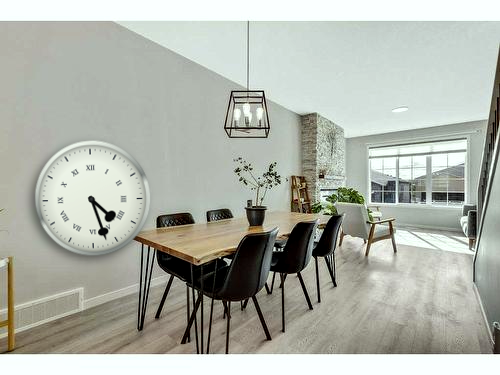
4:27
